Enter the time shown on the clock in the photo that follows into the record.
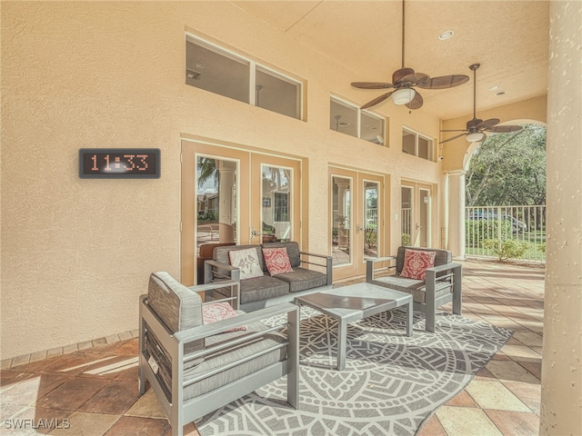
11:33
